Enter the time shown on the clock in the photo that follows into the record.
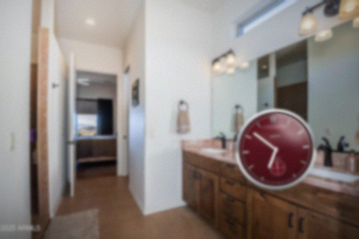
6:52
